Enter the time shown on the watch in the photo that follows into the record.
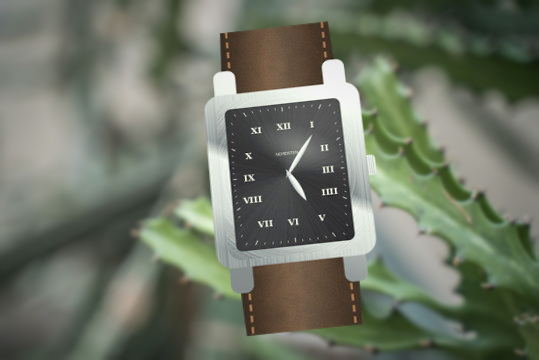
5:06
